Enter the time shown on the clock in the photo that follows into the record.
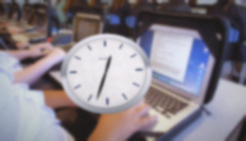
12:33
